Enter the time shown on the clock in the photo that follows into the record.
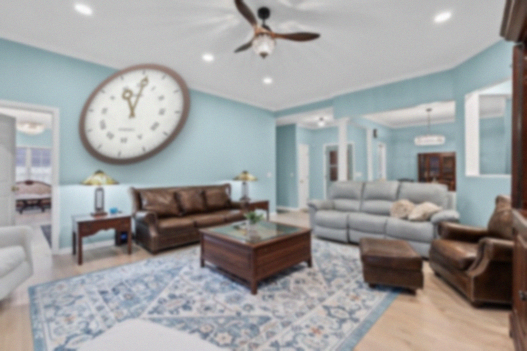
11:01
